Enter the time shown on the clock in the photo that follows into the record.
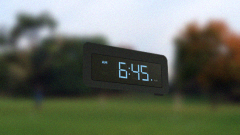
6:45
